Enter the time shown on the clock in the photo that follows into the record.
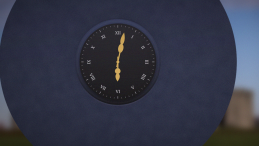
6:02
